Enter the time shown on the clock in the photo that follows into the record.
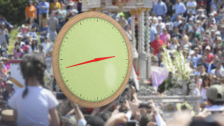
2:43
